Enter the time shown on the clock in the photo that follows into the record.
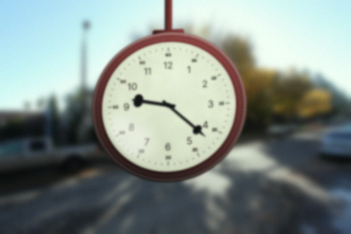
9:22
